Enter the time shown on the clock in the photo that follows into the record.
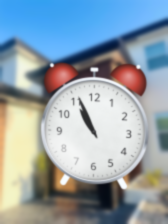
10:56
